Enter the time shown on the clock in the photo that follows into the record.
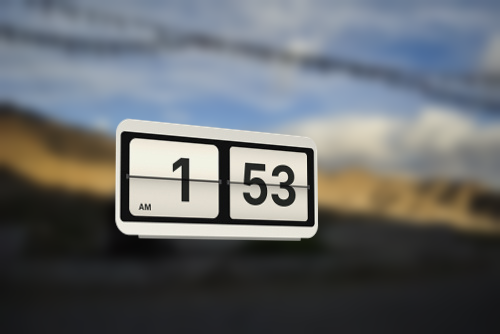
1:53
